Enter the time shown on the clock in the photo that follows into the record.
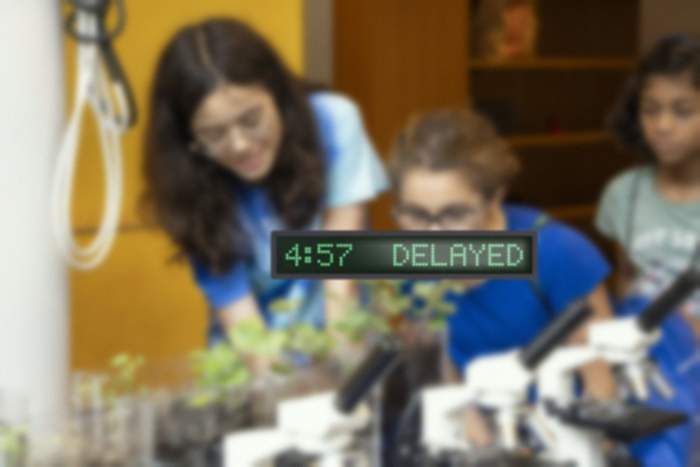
4:57
